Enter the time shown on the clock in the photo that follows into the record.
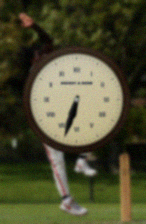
6:33
